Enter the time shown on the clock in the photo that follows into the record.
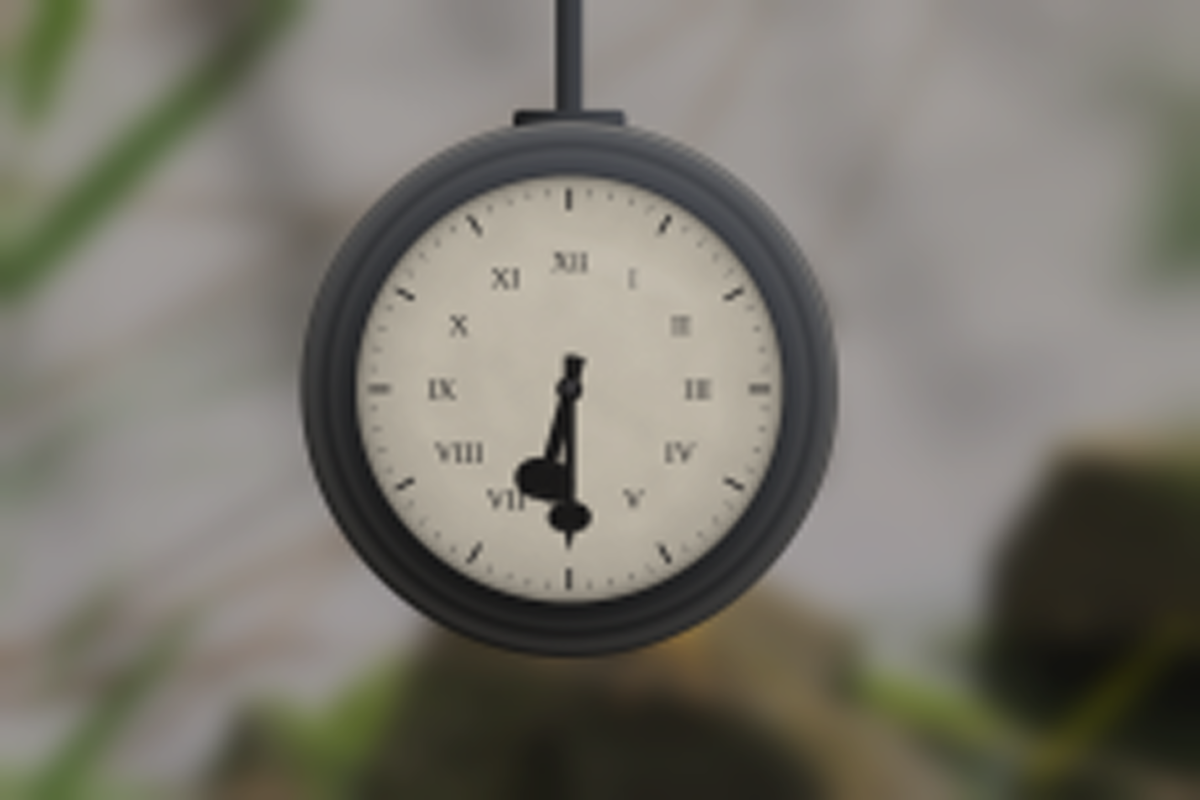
6:30
